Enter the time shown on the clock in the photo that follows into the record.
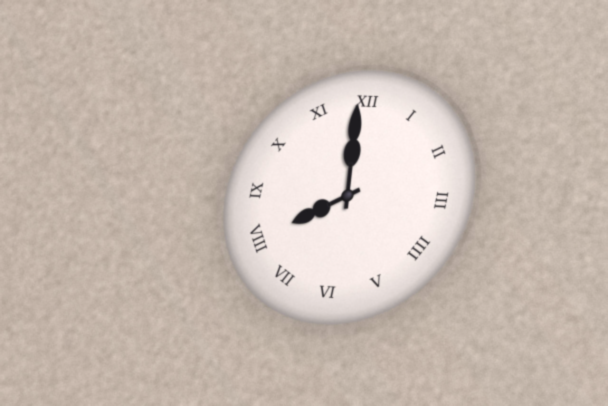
7:59
